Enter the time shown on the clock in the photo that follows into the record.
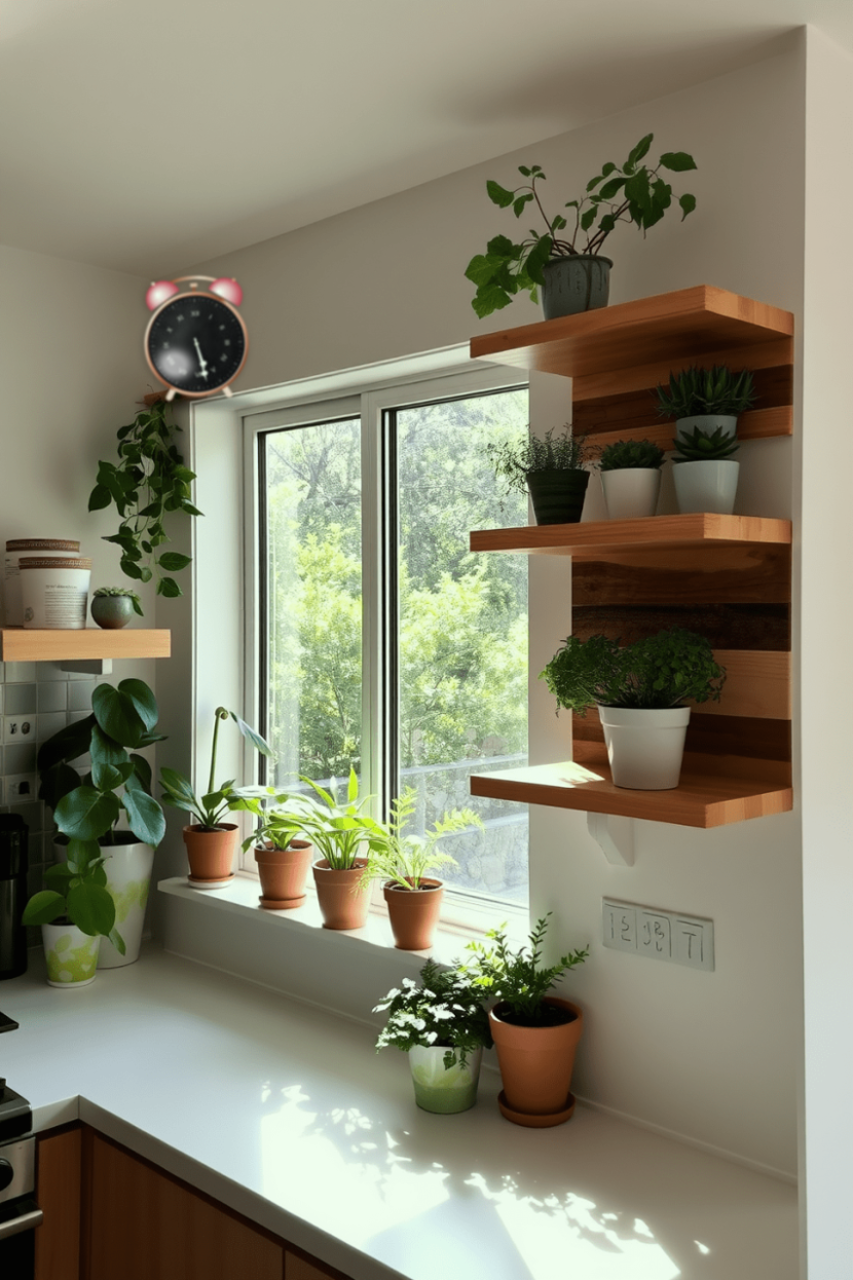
5:28
